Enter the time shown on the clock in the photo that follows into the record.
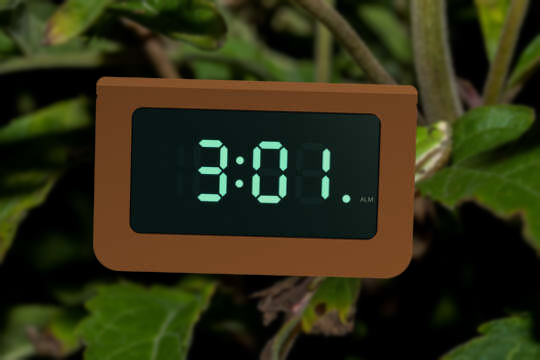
3:01
